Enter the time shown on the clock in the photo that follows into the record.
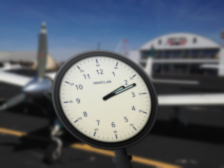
2:12
